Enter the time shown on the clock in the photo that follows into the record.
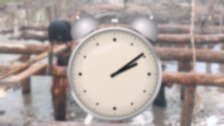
2:09
